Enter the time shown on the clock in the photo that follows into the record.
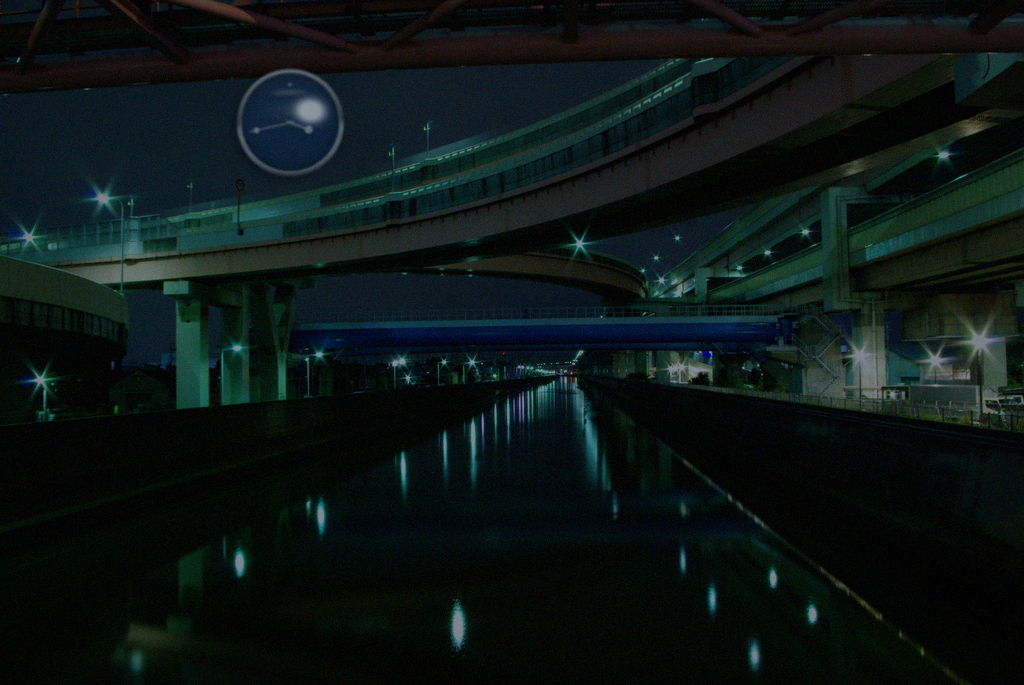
3:43
